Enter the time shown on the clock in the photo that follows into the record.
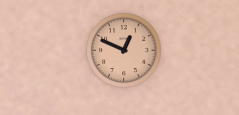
12:49
